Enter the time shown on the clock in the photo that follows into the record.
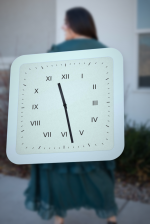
11:28
